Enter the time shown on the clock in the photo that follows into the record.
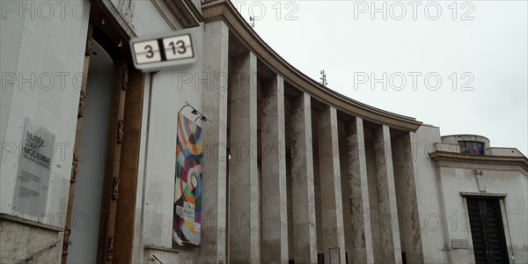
3:13
